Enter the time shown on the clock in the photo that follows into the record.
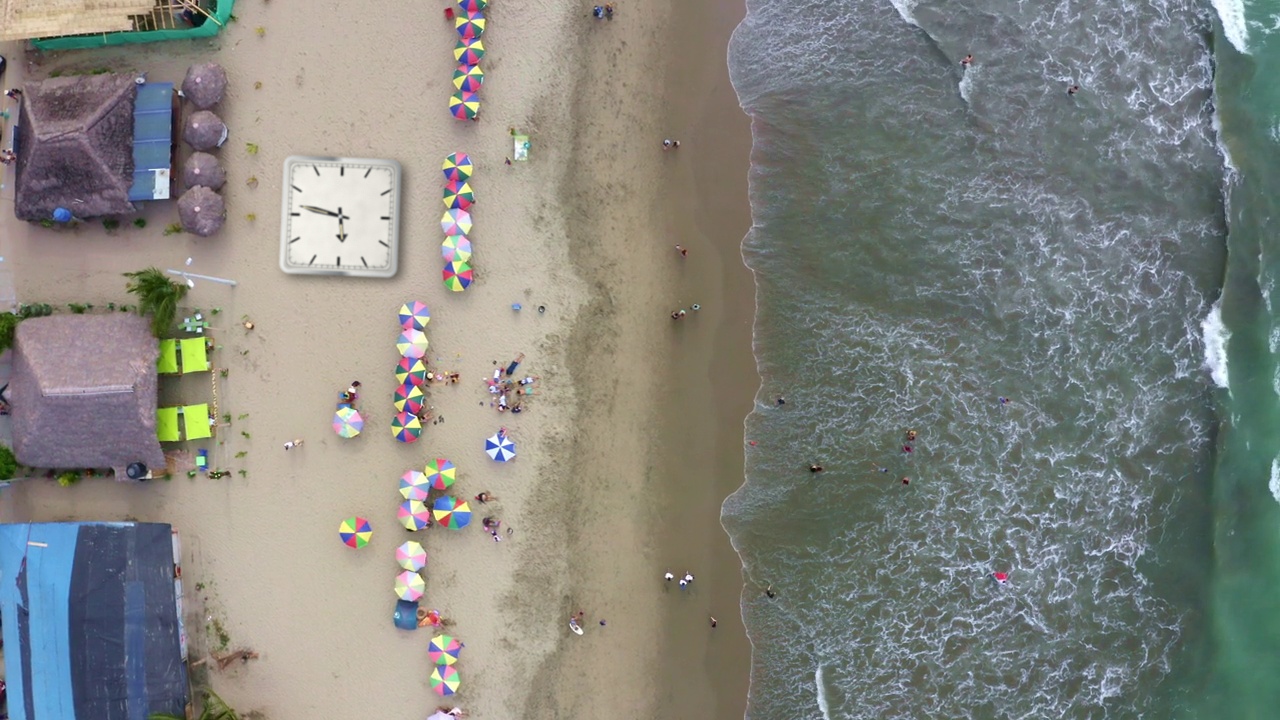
5:47
